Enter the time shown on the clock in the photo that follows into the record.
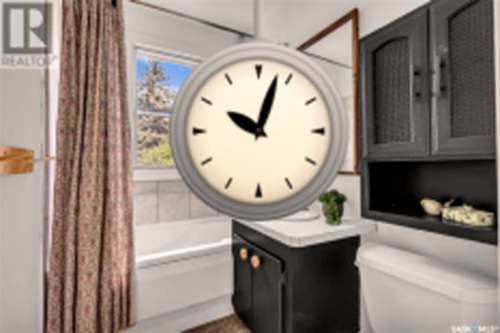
10:03
